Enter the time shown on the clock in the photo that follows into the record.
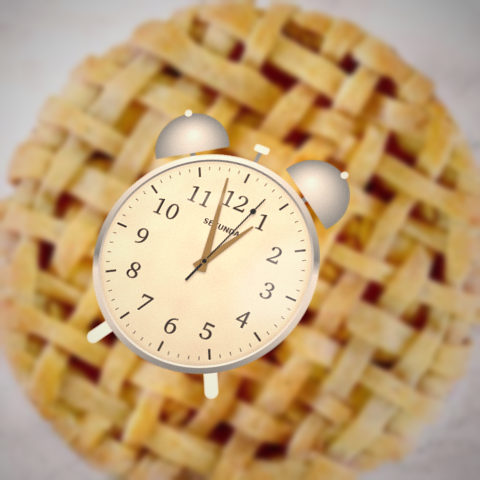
12:58:03
